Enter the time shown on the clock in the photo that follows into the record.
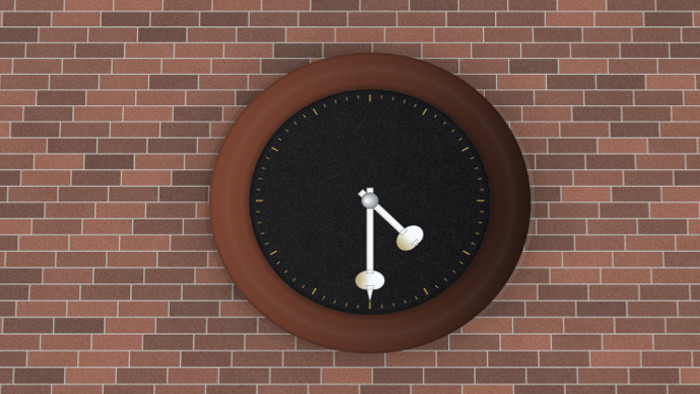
4:30
